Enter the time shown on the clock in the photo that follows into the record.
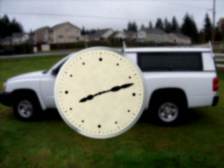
8:12
